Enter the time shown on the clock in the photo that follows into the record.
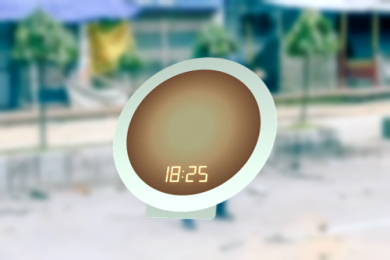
18:25
